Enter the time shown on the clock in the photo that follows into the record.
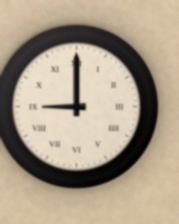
9:00
